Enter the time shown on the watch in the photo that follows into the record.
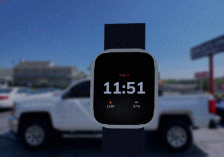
11:51
